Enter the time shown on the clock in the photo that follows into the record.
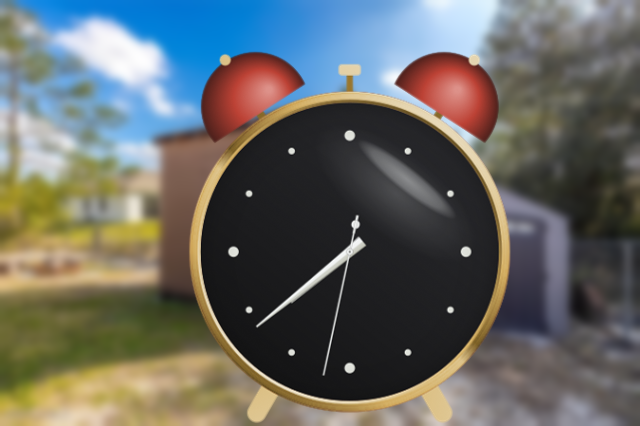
7:38:32
